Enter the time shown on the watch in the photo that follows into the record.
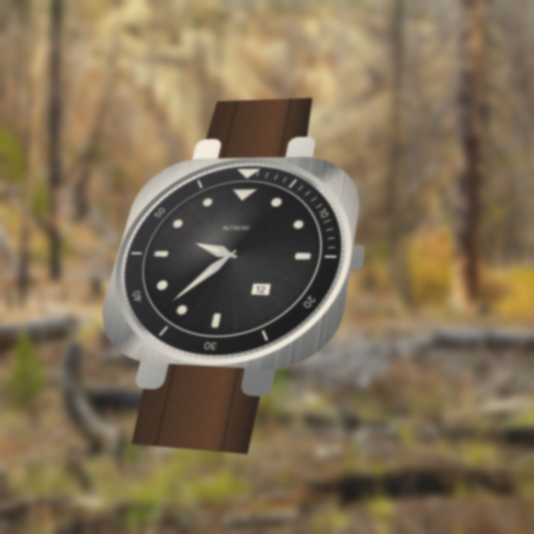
9:37
